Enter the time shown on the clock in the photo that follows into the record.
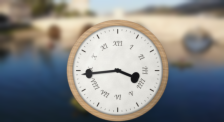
3:44
